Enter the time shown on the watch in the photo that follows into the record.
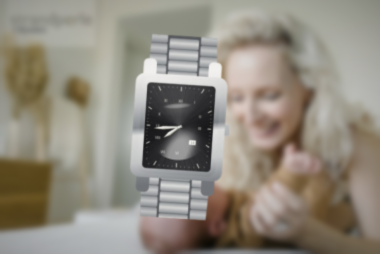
7:44
